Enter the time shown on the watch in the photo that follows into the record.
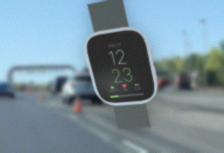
12:23
